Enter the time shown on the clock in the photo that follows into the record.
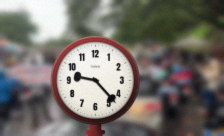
9:23
